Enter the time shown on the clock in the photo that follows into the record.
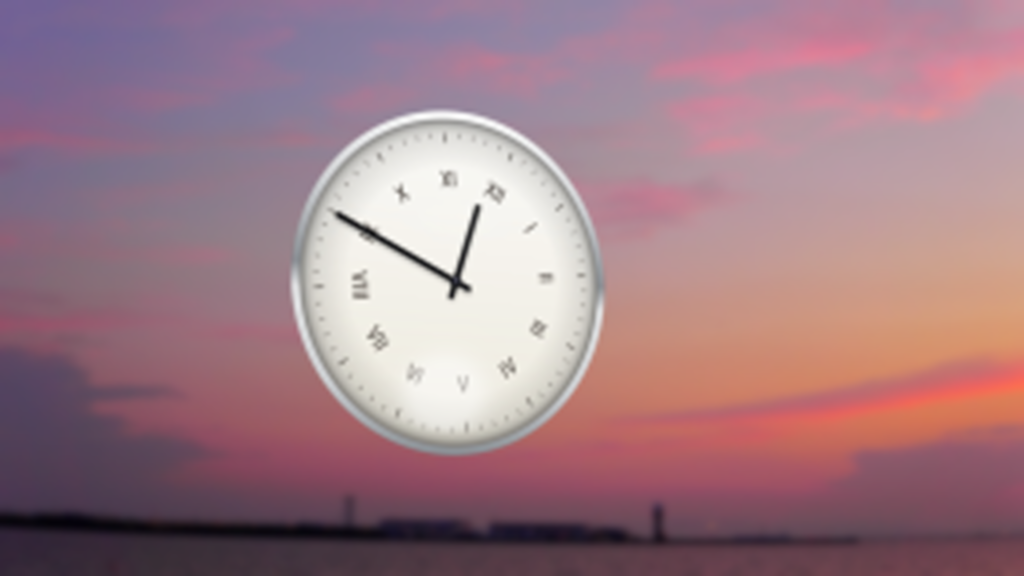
11:45
